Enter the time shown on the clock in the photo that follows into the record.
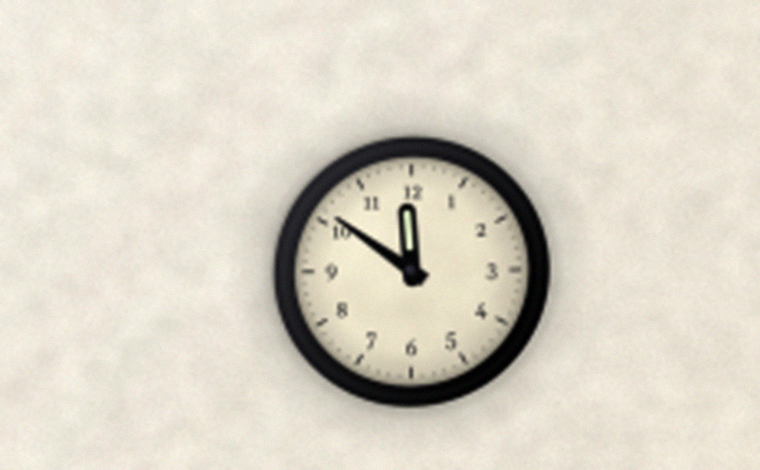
11:51
